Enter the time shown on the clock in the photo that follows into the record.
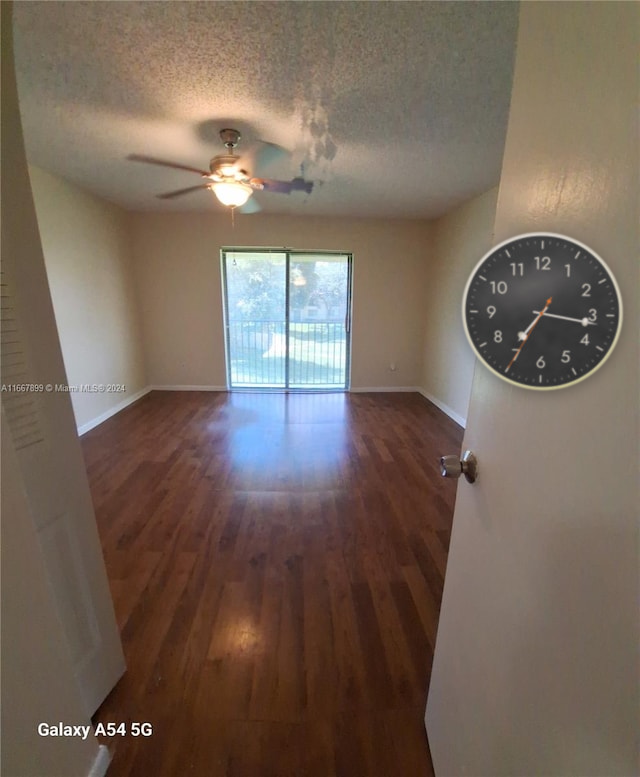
7:16:35
